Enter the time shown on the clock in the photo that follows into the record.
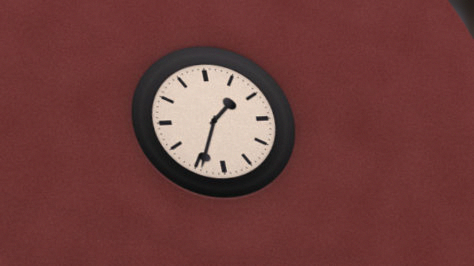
1:34
